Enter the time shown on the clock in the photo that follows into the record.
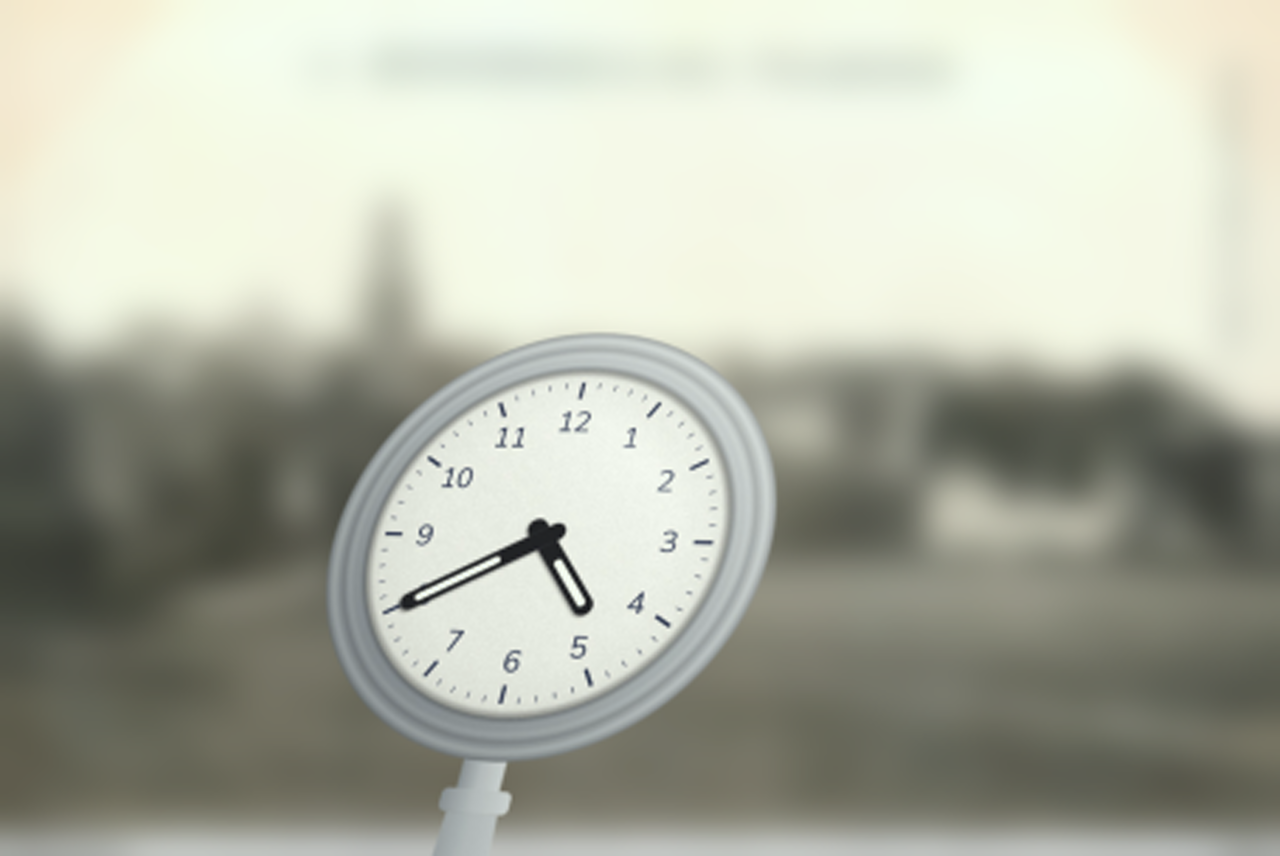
4:40
